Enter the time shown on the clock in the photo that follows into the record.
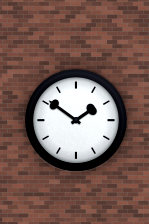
1:51
